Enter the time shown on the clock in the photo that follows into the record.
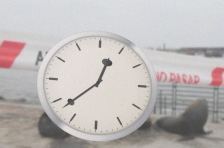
12:38
